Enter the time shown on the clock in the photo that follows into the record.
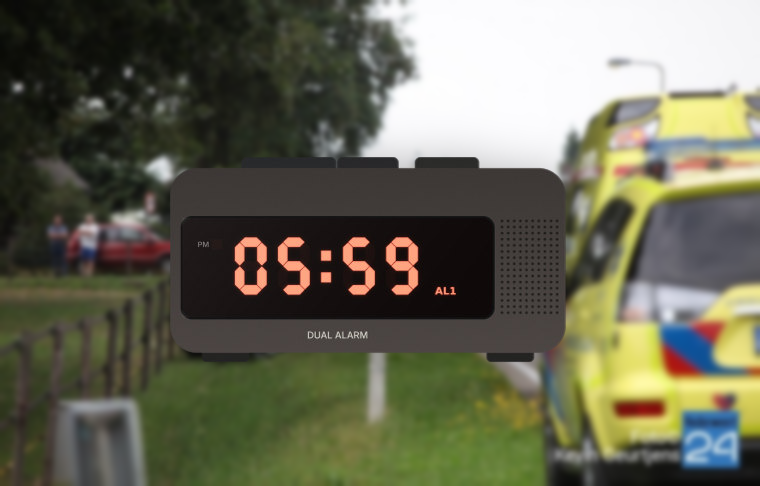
5:59
